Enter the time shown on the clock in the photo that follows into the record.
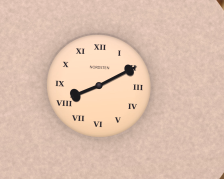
8:10
